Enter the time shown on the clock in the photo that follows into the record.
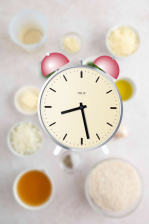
8:28
